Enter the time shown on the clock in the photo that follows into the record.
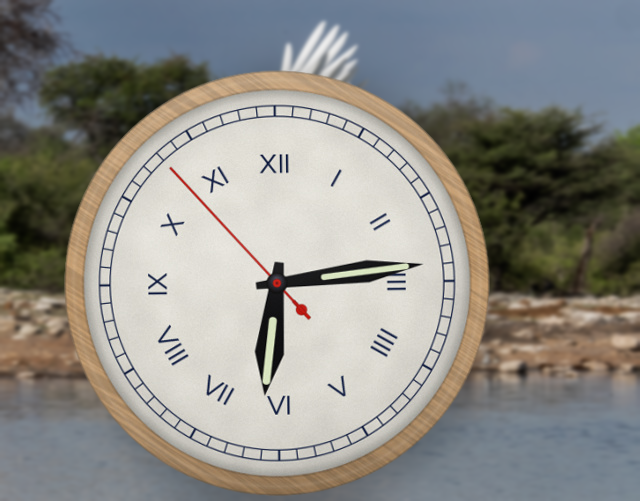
6:13:53
